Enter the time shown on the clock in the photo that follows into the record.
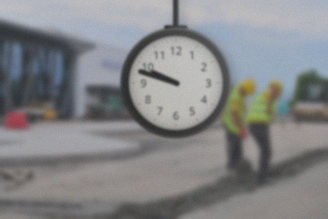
9:48
